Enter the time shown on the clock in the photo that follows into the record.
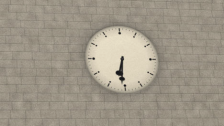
6:31
